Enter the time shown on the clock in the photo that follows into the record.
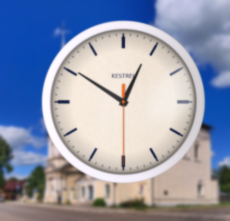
12:50:30
